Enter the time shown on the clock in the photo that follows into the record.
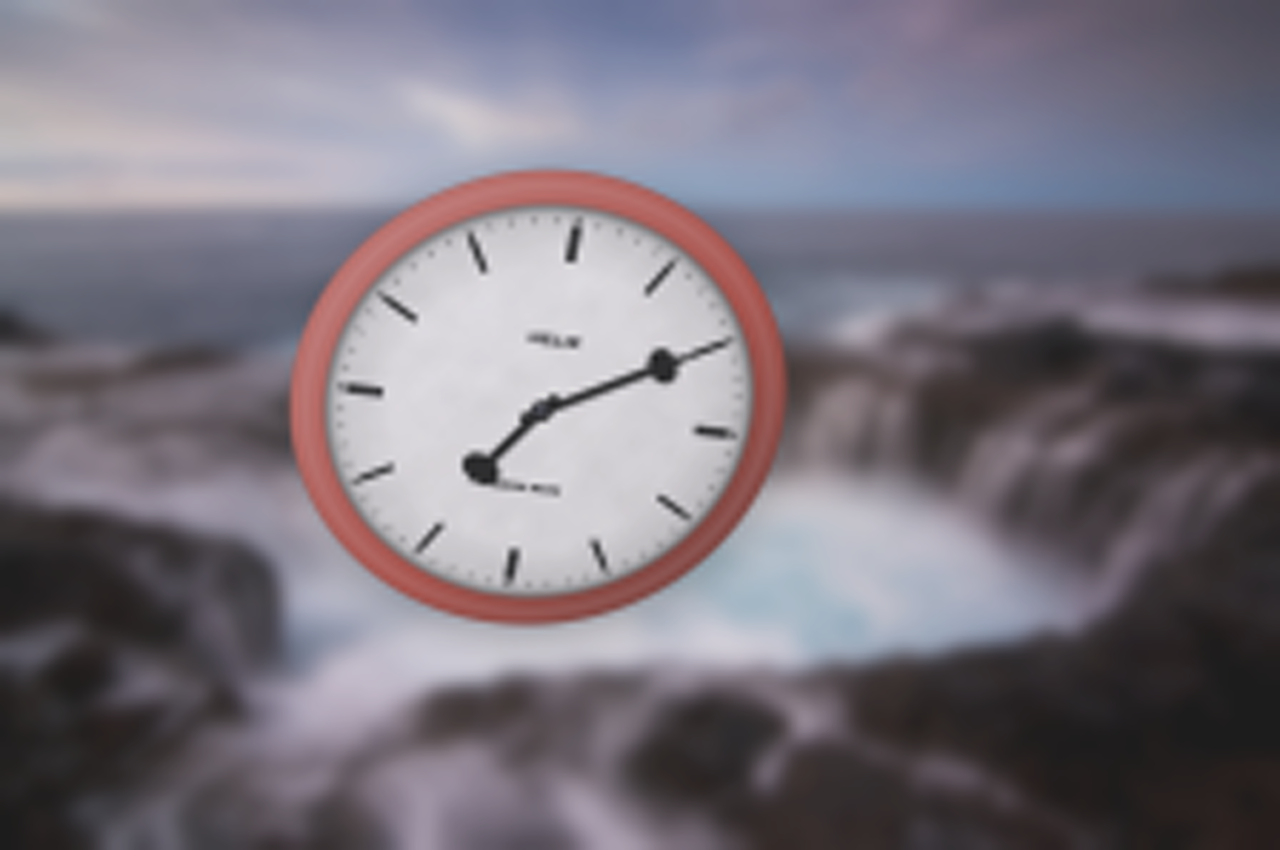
7:10
